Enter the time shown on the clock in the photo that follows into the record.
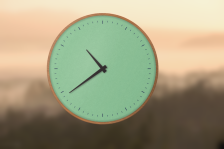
10:39
